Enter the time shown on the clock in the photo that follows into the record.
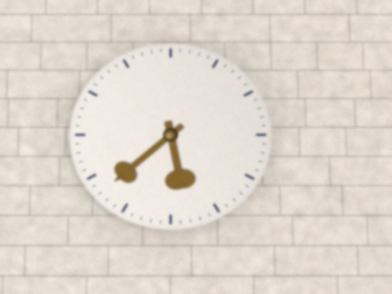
5:38
